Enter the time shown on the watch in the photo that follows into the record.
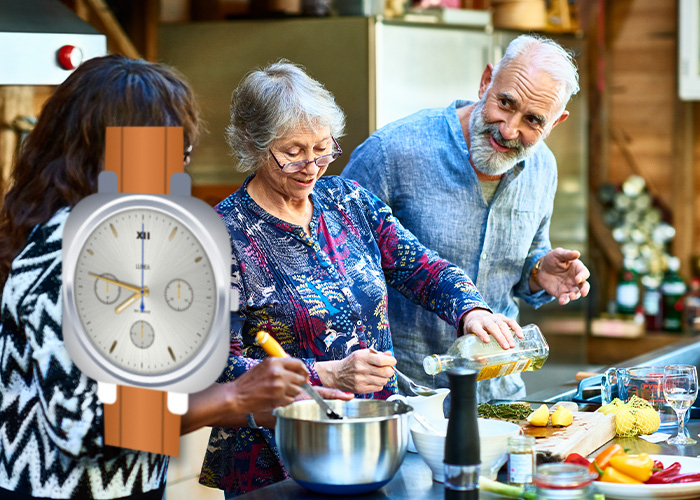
7:47
